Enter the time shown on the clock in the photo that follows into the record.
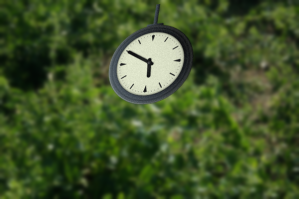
5:50
